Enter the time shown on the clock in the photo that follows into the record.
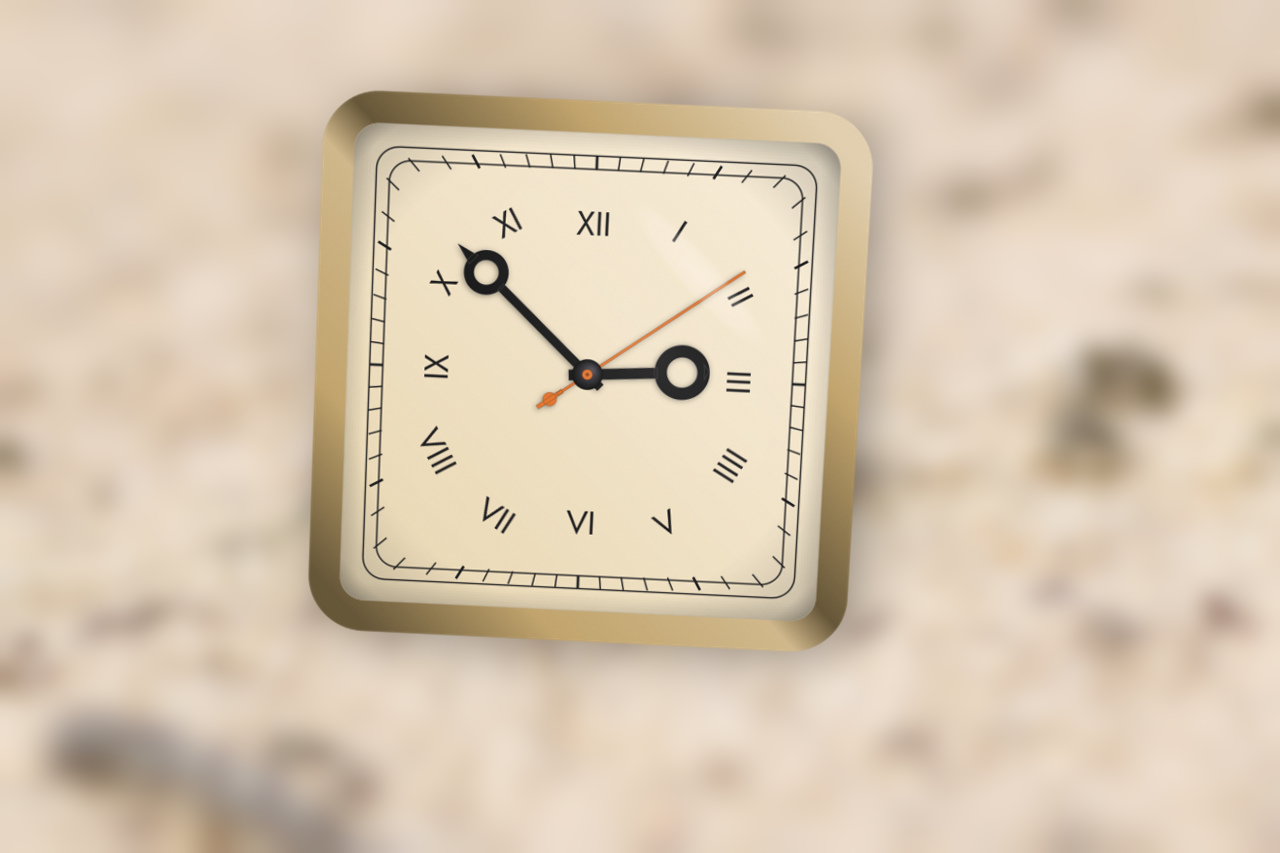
2:52:09
